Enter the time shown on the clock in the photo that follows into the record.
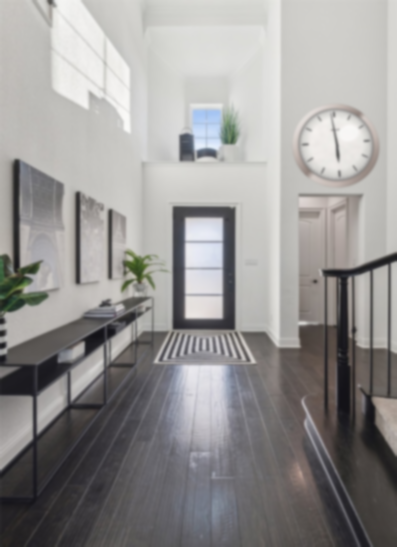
5:59
